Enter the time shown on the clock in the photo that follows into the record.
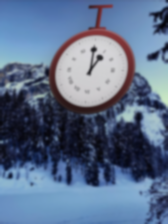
1:00
